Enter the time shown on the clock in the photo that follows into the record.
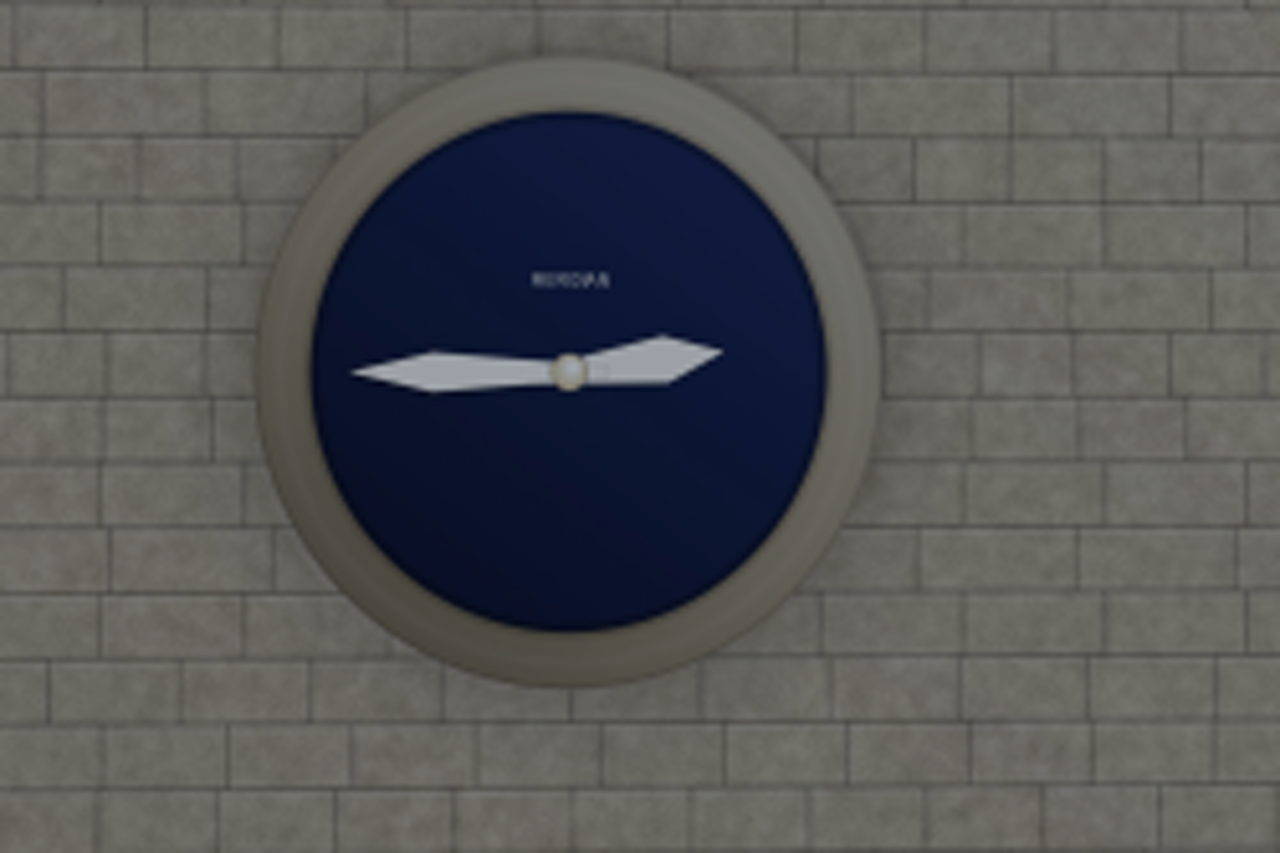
2:45
